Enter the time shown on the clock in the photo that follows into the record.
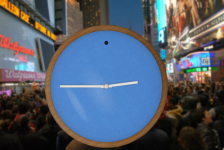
2:45
